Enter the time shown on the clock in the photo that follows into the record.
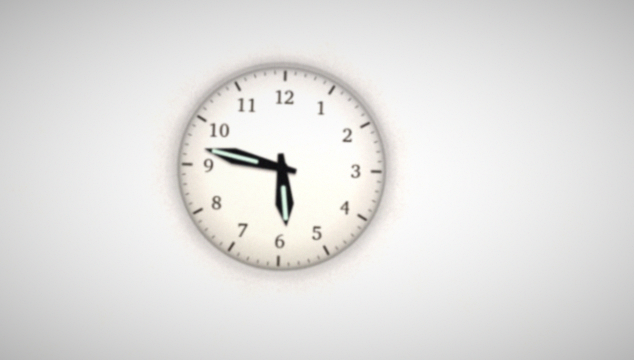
5:47
